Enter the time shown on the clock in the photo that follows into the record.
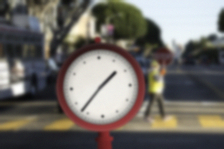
1:37
